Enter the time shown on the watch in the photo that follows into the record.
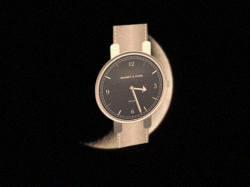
3:27
